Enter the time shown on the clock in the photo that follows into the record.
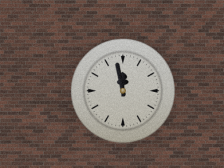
11:58
